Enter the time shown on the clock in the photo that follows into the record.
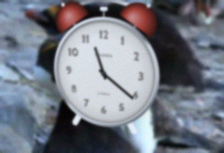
11:21
